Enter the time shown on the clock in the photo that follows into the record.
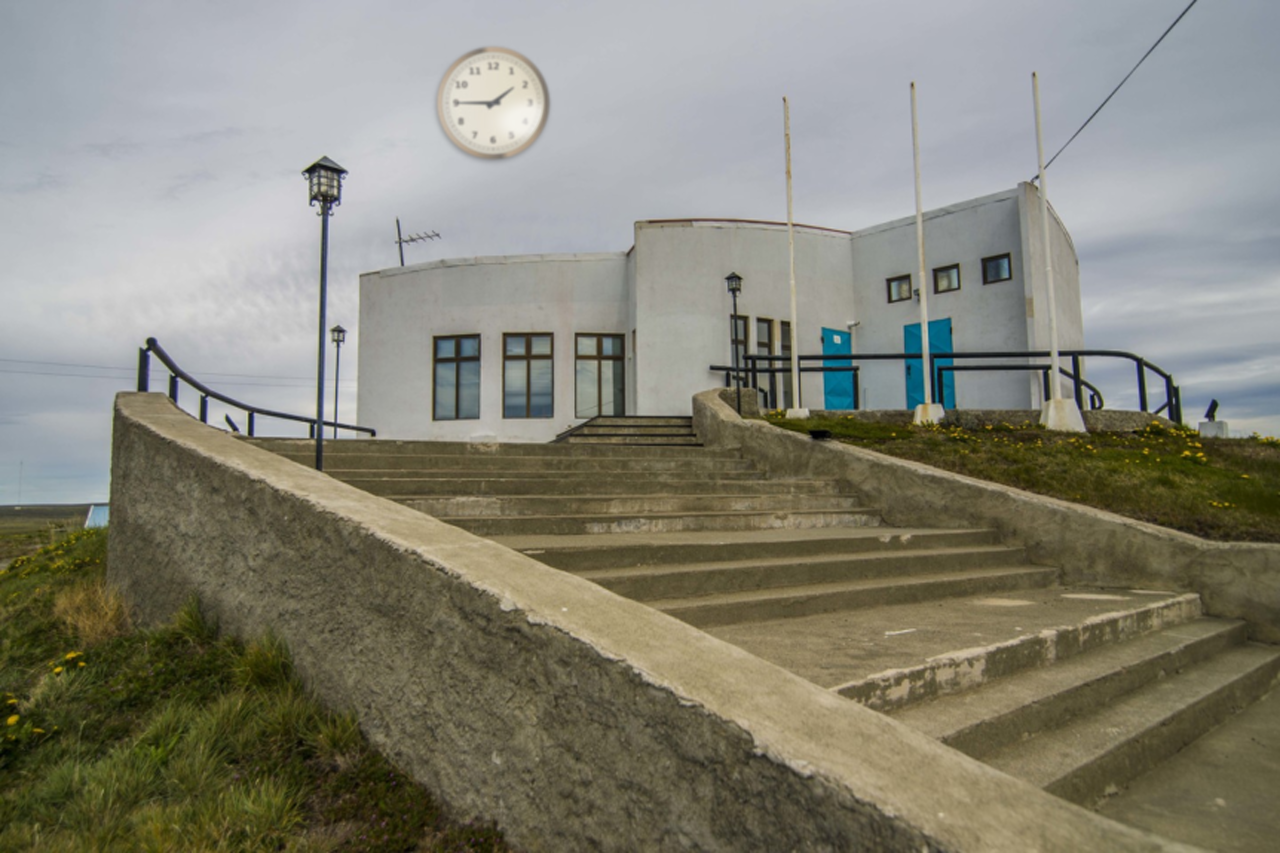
1:45
